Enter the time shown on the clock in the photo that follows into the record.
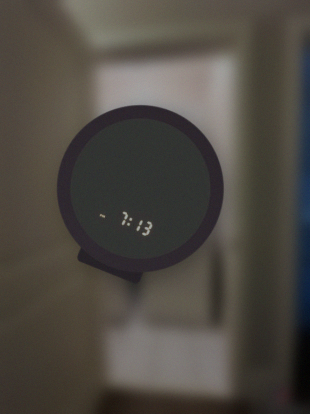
7:13
